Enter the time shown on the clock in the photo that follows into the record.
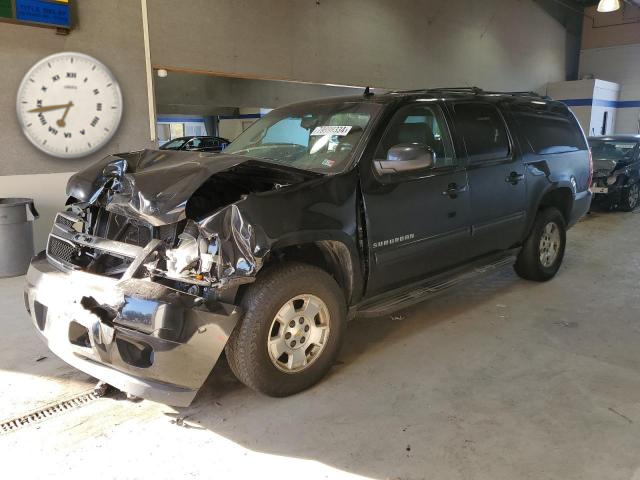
6:43
